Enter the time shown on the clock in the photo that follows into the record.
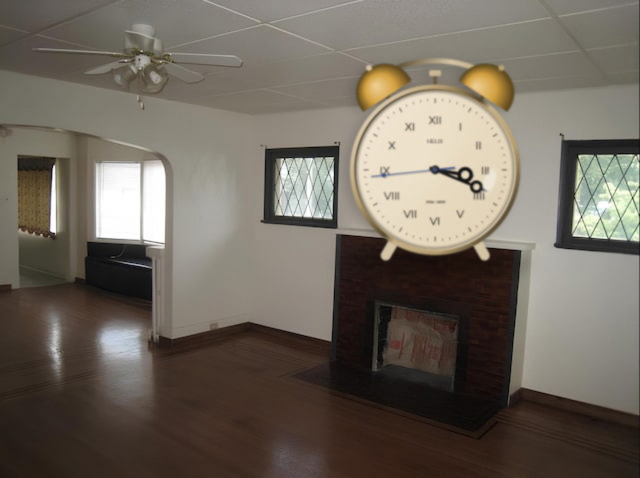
3:18:44
